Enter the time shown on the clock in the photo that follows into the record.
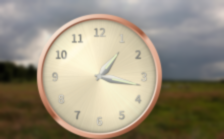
1:17
